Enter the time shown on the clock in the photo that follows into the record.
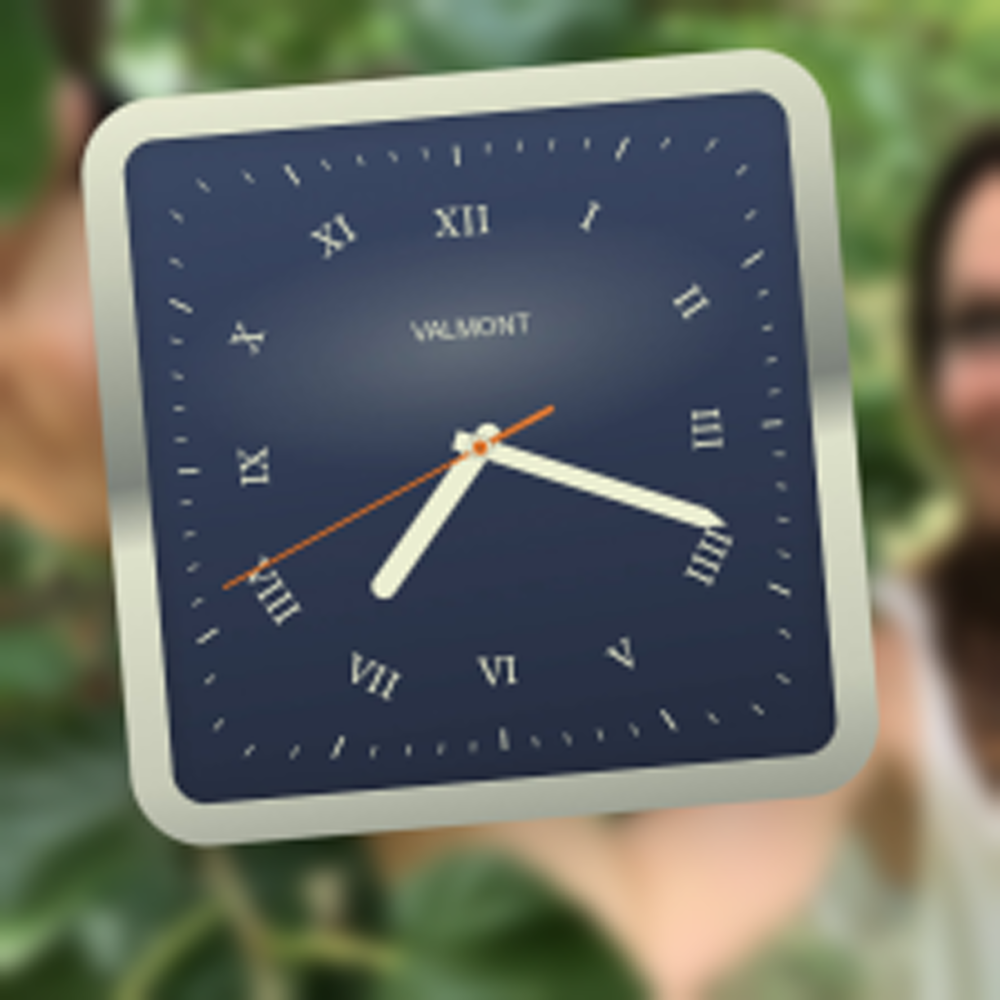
7:18:41
